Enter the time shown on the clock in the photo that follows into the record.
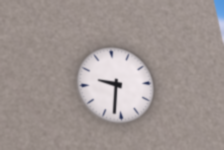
9:32
